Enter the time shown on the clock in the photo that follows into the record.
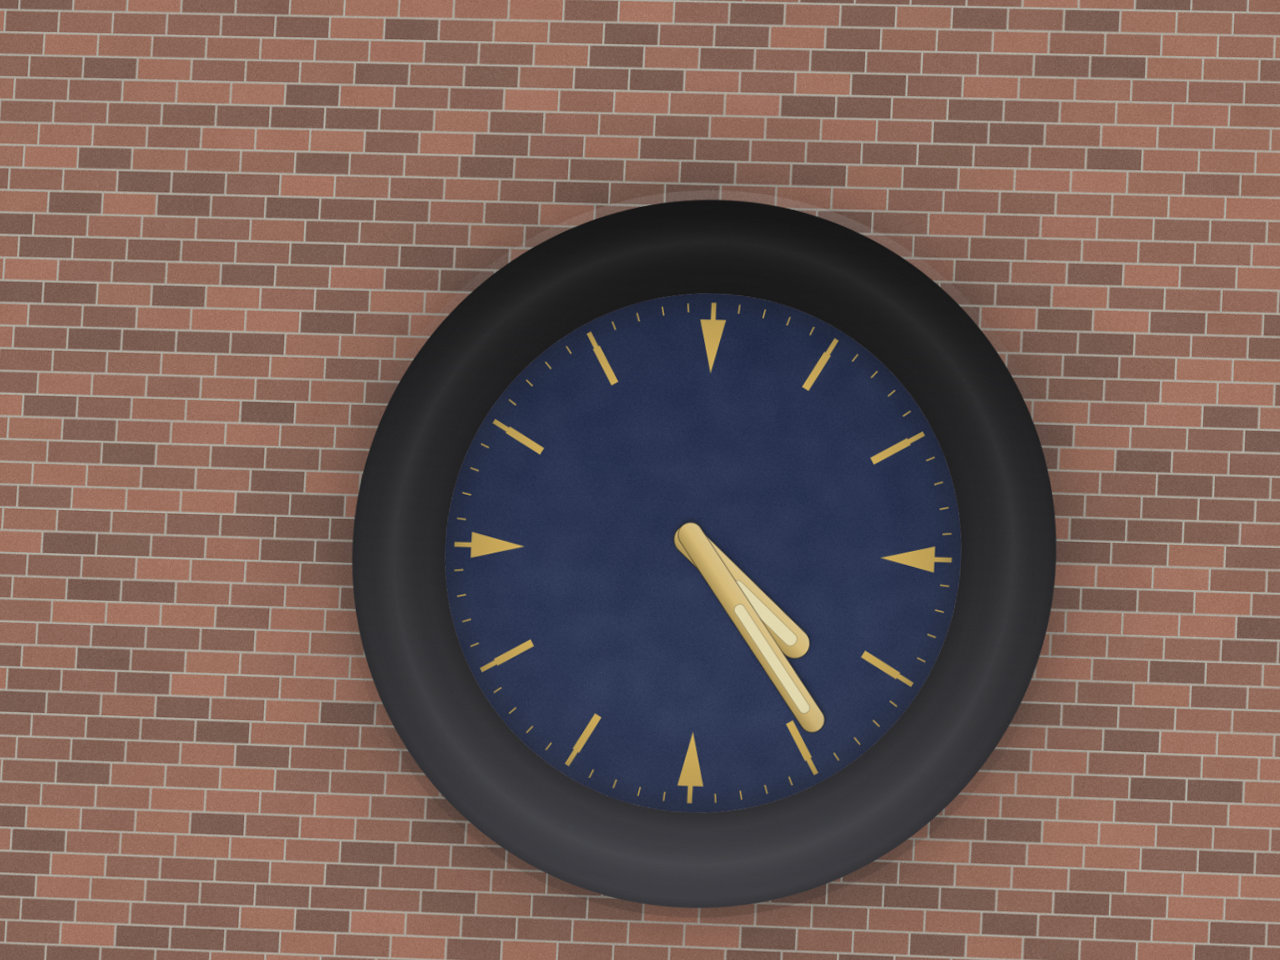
4:24
